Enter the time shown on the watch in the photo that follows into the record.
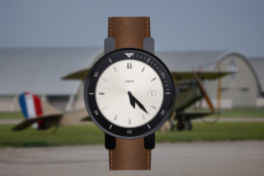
5:23
